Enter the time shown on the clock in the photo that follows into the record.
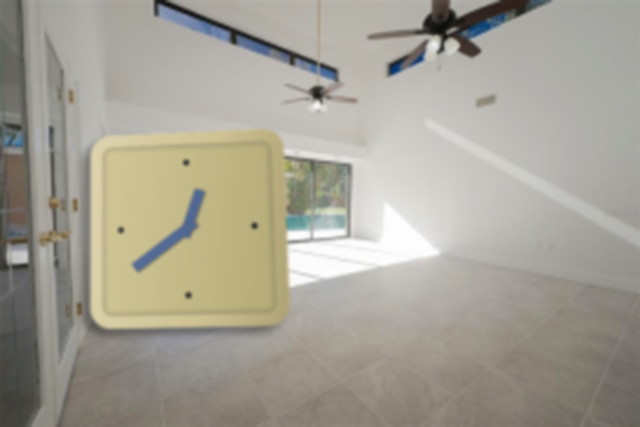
12:39
